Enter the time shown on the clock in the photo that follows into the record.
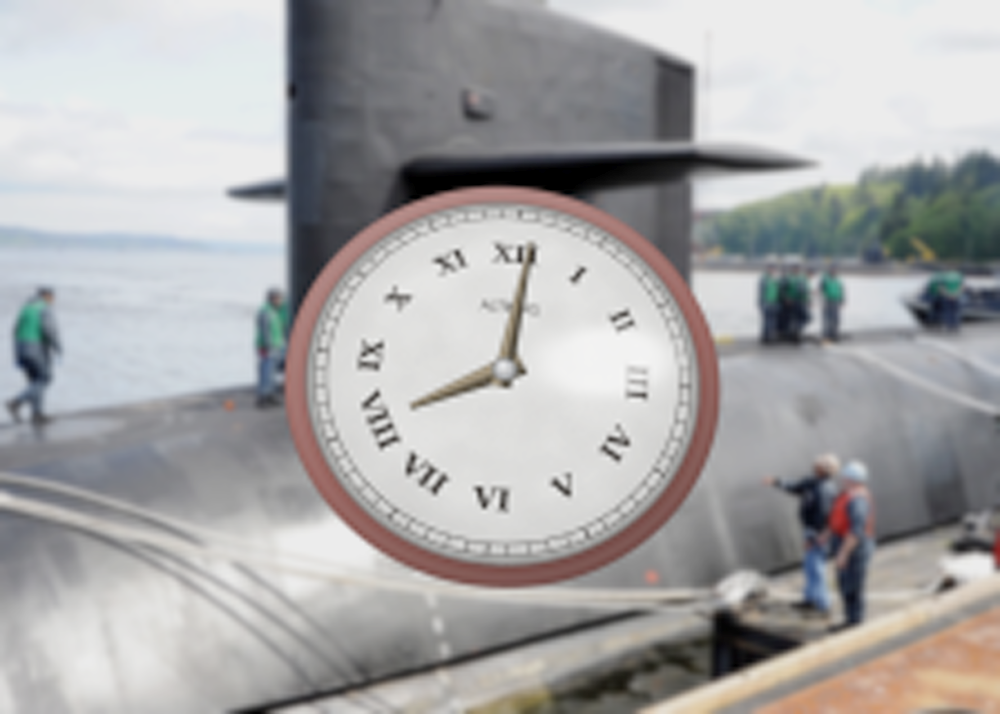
8:01
